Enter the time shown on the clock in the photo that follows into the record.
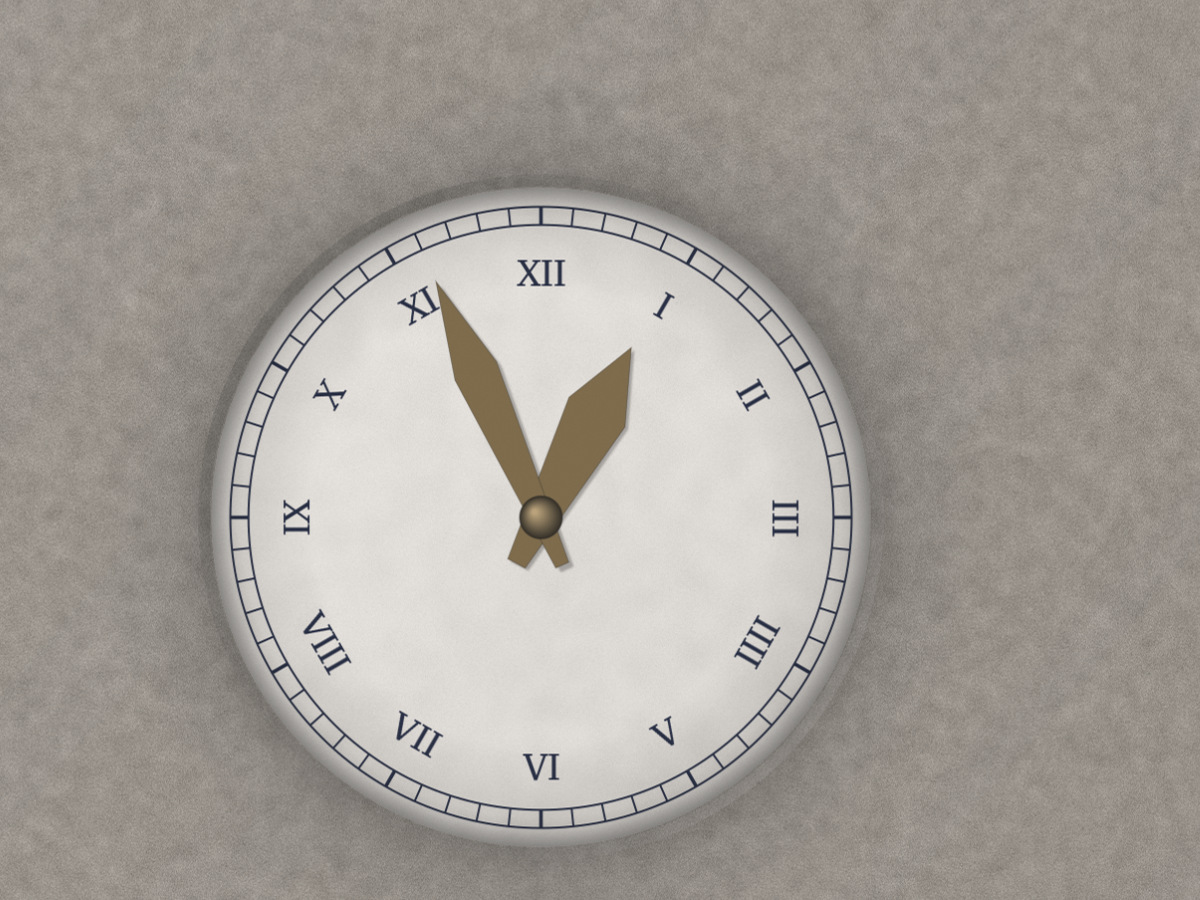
12:56
